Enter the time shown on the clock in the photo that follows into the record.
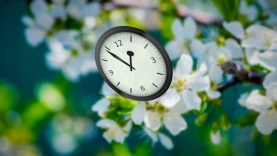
12:54
